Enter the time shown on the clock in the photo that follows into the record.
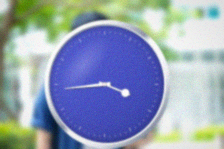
3:44
